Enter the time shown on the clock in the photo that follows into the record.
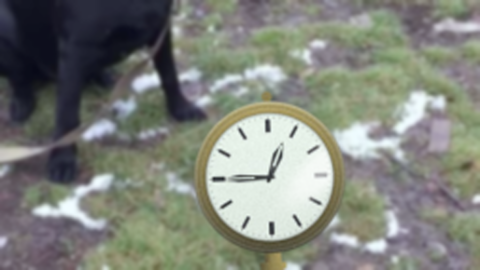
12:45
